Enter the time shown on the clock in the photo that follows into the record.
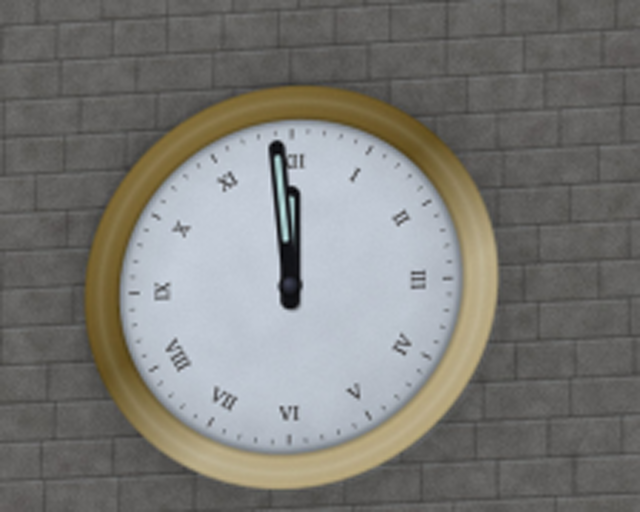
11:59
